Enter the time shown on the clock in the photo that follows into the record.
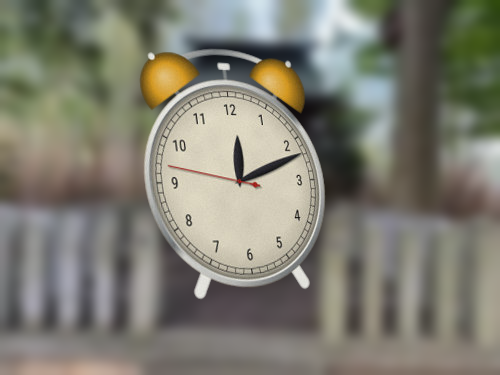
12:11:47
